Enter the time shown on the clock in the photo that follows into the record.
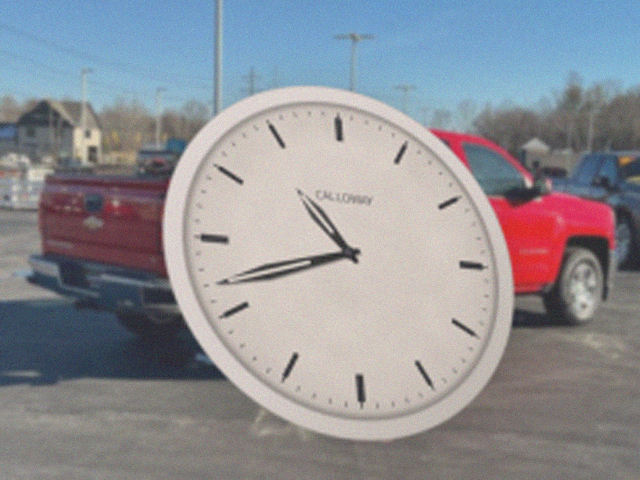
10:42
